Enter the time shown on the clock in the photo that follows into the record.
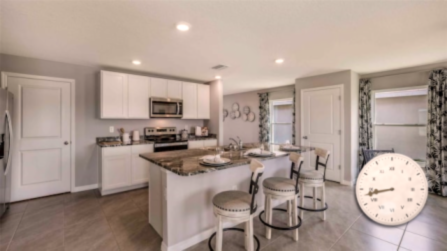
8:43
